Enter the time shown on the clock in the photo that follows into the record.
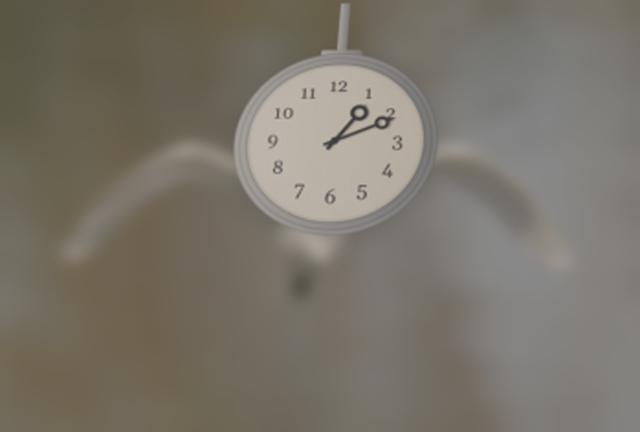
1:11
